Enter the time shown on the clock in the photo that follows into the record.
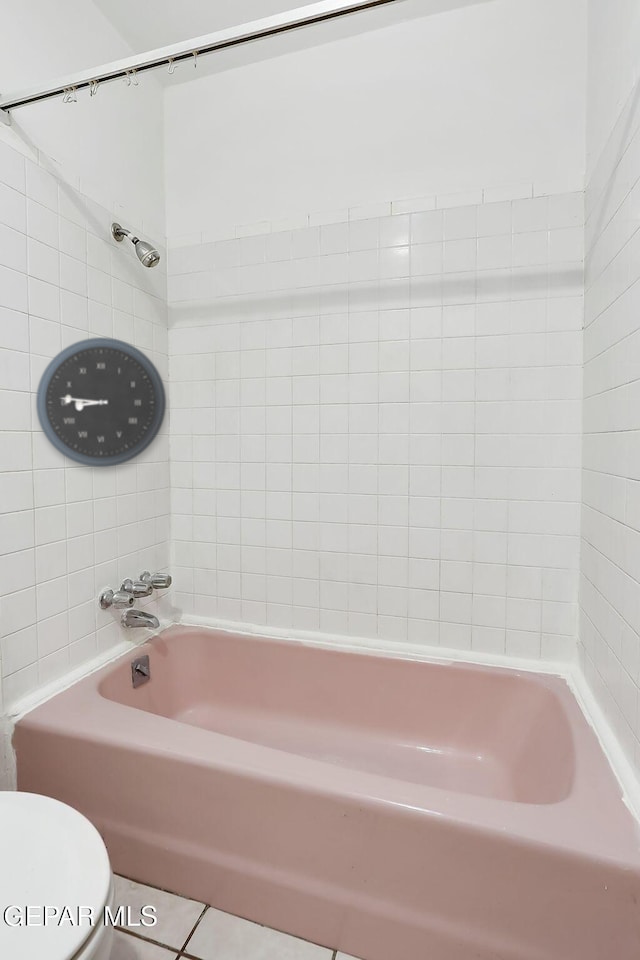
8:46
